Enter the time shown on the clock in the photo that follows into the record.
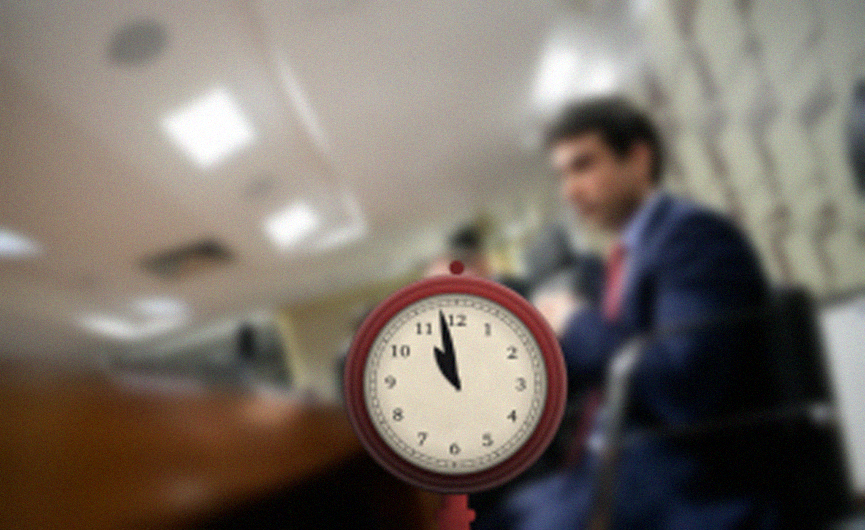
10:58
